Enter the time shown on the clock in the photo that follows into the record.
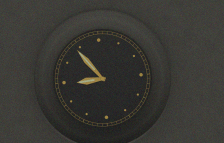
8:54
